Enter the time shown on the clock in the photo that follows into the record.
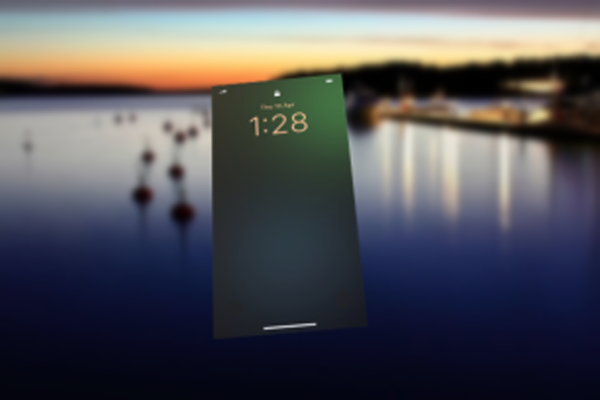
1:28
